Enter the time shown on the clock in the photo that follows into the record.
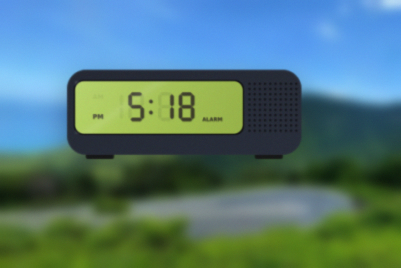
5:18
